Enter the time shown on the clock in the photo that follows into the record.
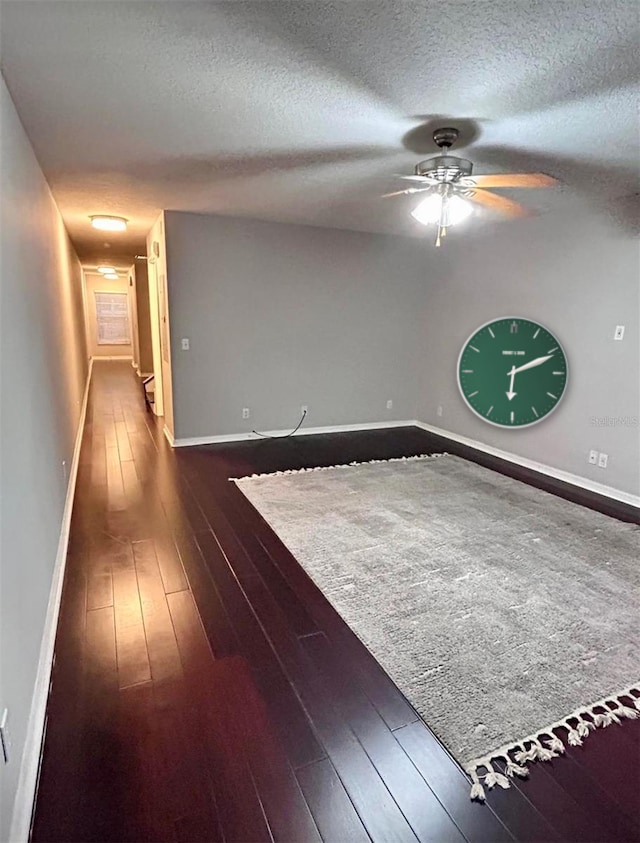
6:11
